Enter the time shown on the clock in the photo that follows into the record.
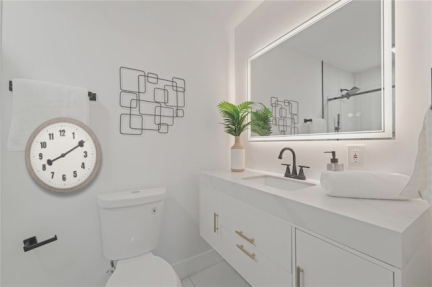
8:10
